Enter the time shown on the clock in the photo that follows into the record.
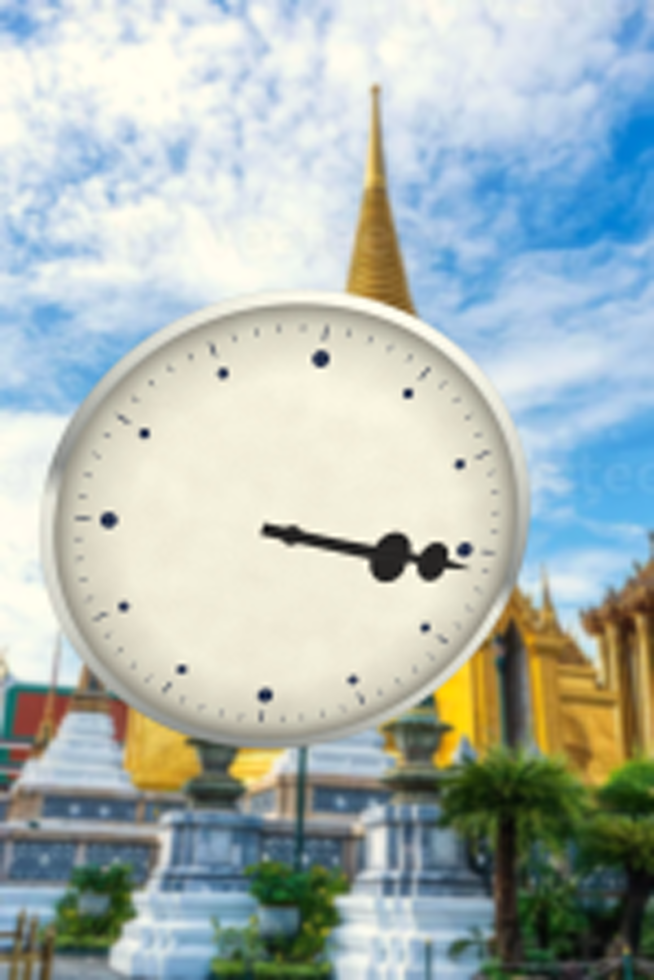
3:16
